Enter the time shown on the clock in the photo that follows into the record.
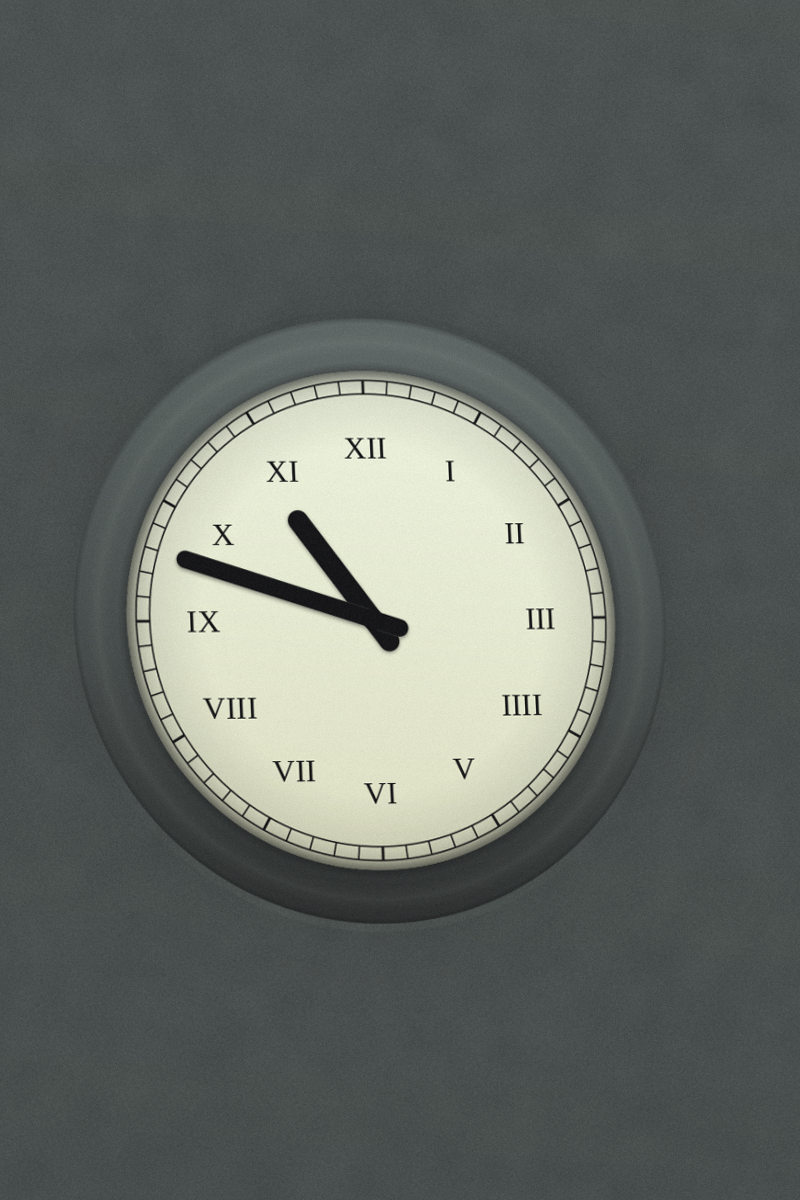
10:48
